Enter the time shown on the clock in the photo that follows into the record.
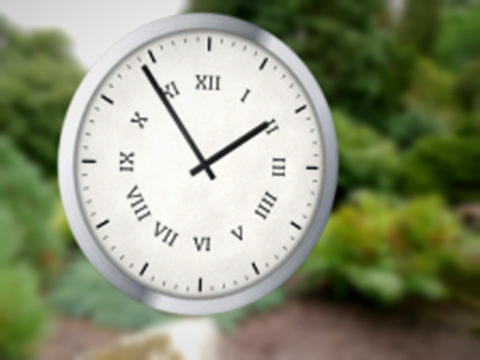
1:54
